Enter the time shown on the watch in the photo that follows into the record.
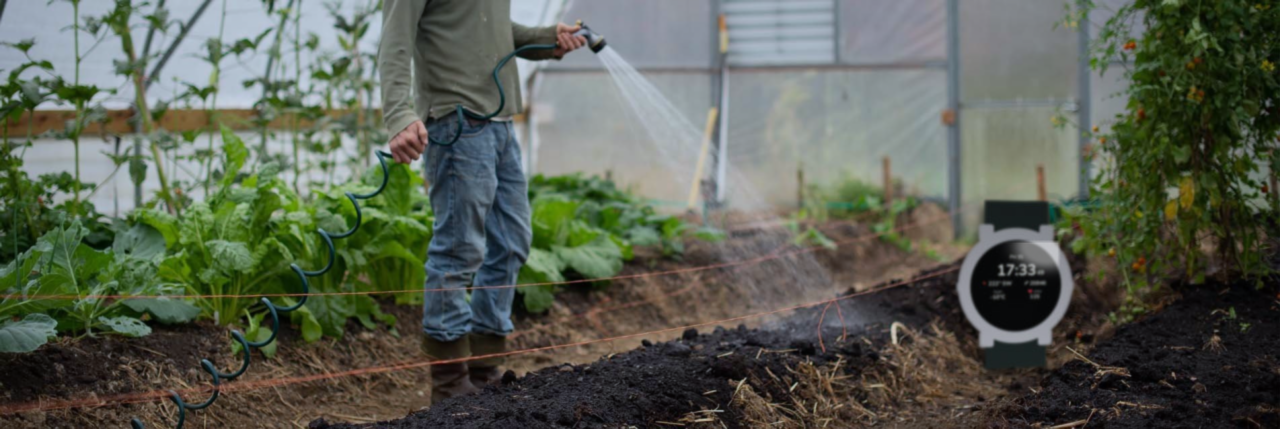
17:33
